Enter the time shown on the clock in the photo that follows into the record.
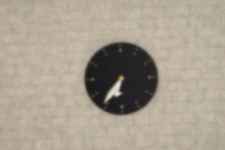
6:36
